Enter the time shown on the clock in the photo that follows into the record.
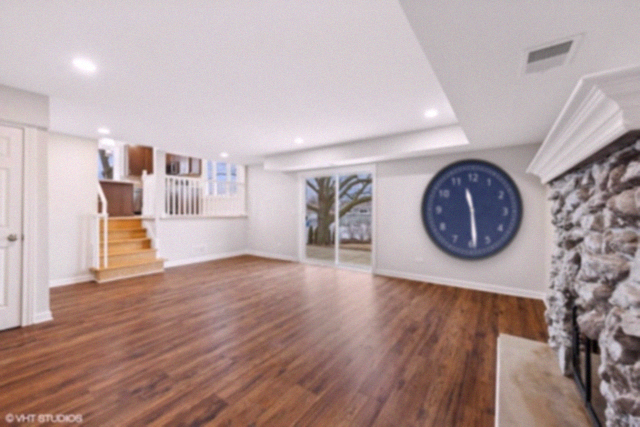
11:29
